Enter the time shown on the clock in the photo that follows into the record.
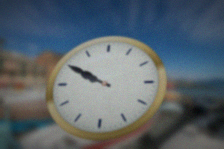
9:50
